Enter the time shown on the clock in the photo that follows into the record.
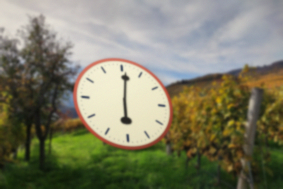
6:01
